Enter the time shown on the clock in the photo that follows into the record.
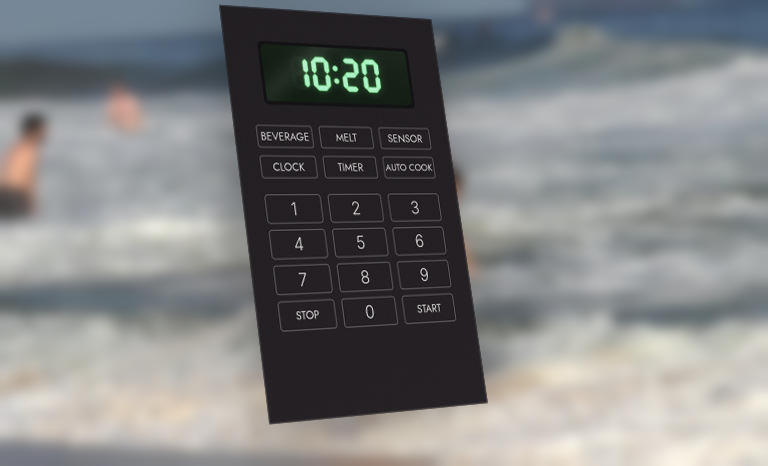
10:20
